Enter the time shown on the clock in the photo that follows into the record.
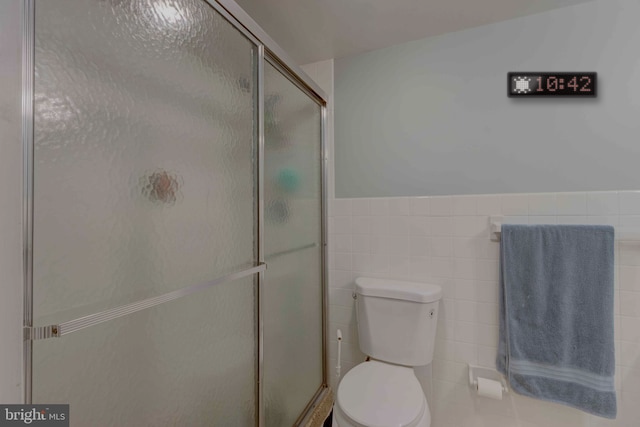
10:42
